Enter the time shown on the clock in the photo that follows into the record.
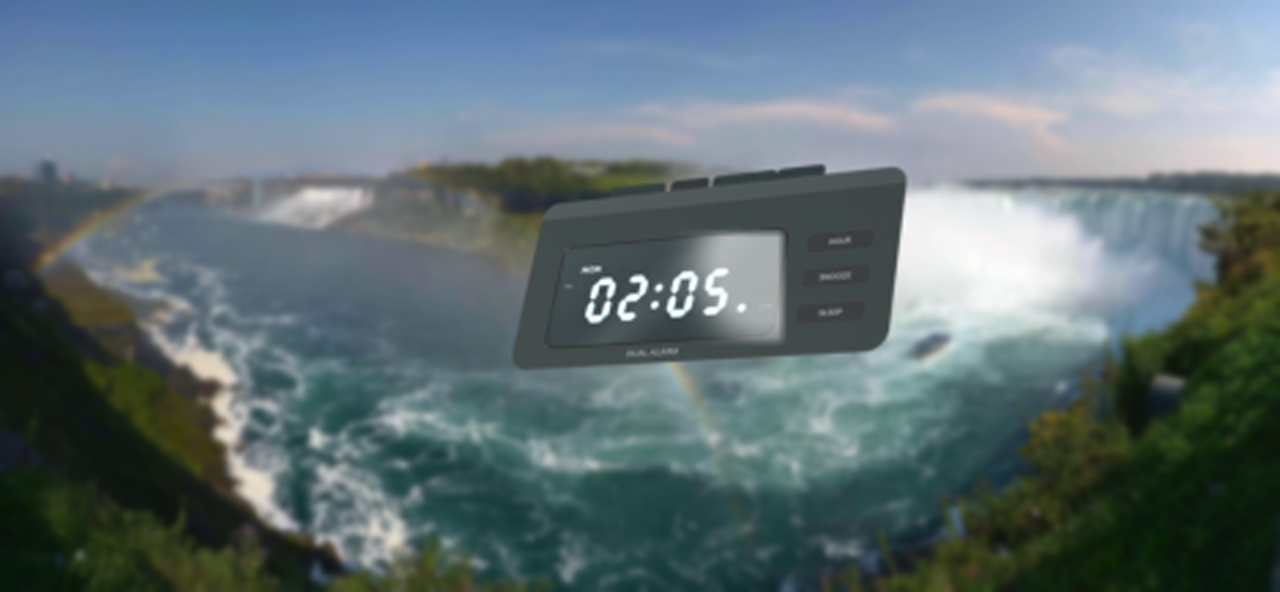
2:05
